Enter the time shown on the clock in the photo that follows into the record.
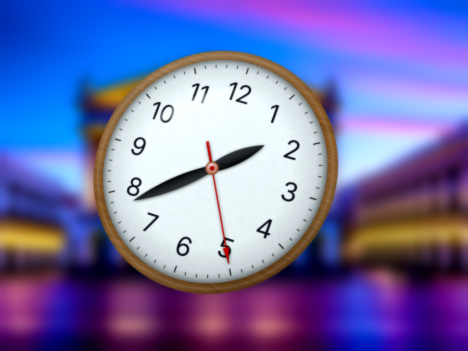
1:38:25
